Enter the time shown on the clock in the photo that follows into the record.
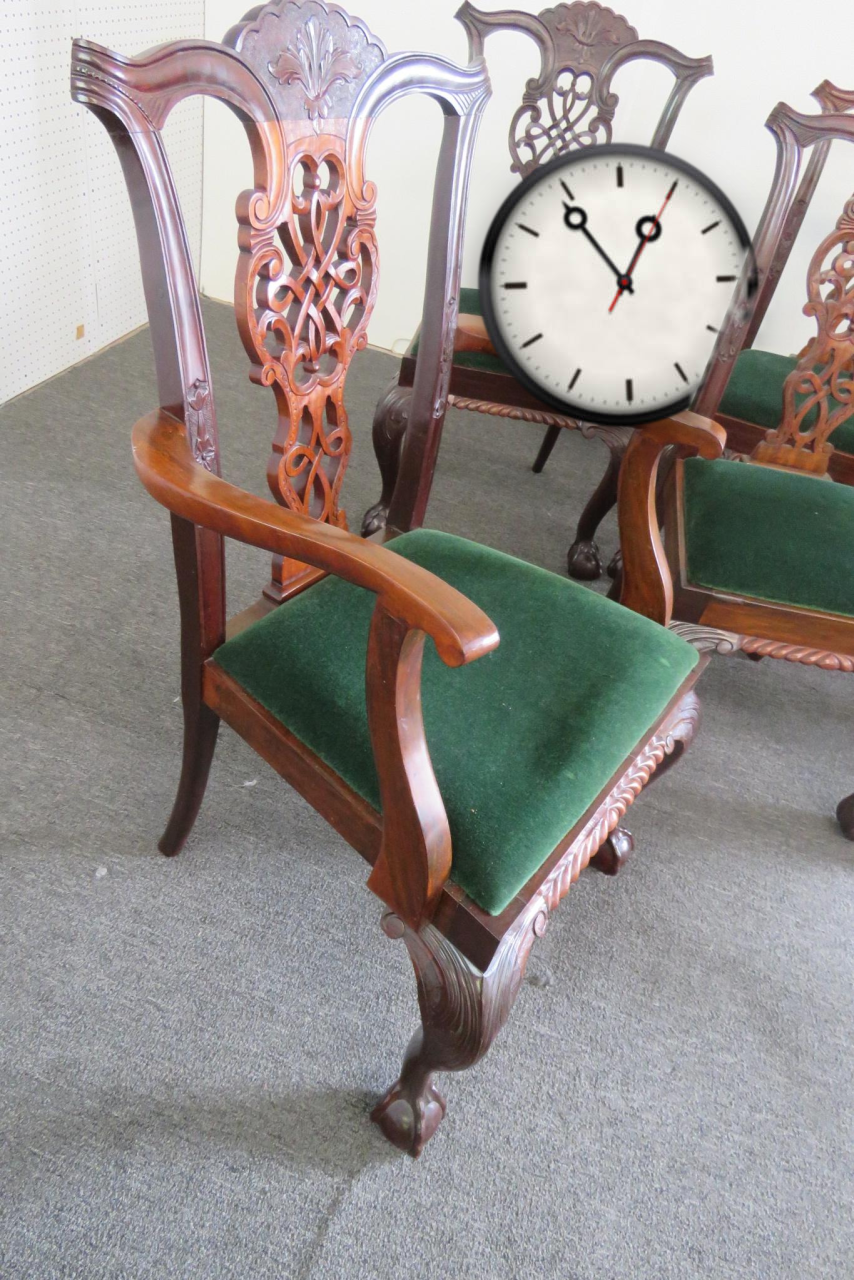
12:54:05
